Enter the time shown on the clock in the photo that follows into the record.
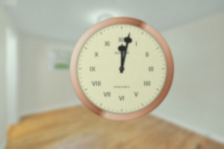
12:02
